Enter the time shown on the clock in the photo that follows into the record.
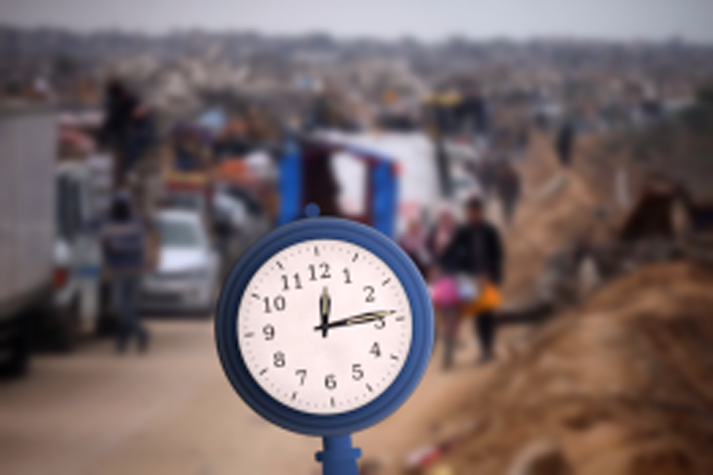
12:14
